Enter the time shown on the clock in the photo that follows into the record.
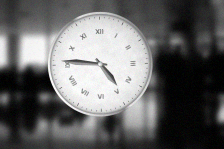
4:46
